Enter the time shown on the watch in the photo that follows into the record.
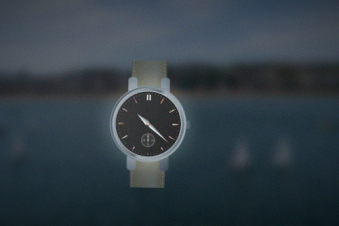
10:22
